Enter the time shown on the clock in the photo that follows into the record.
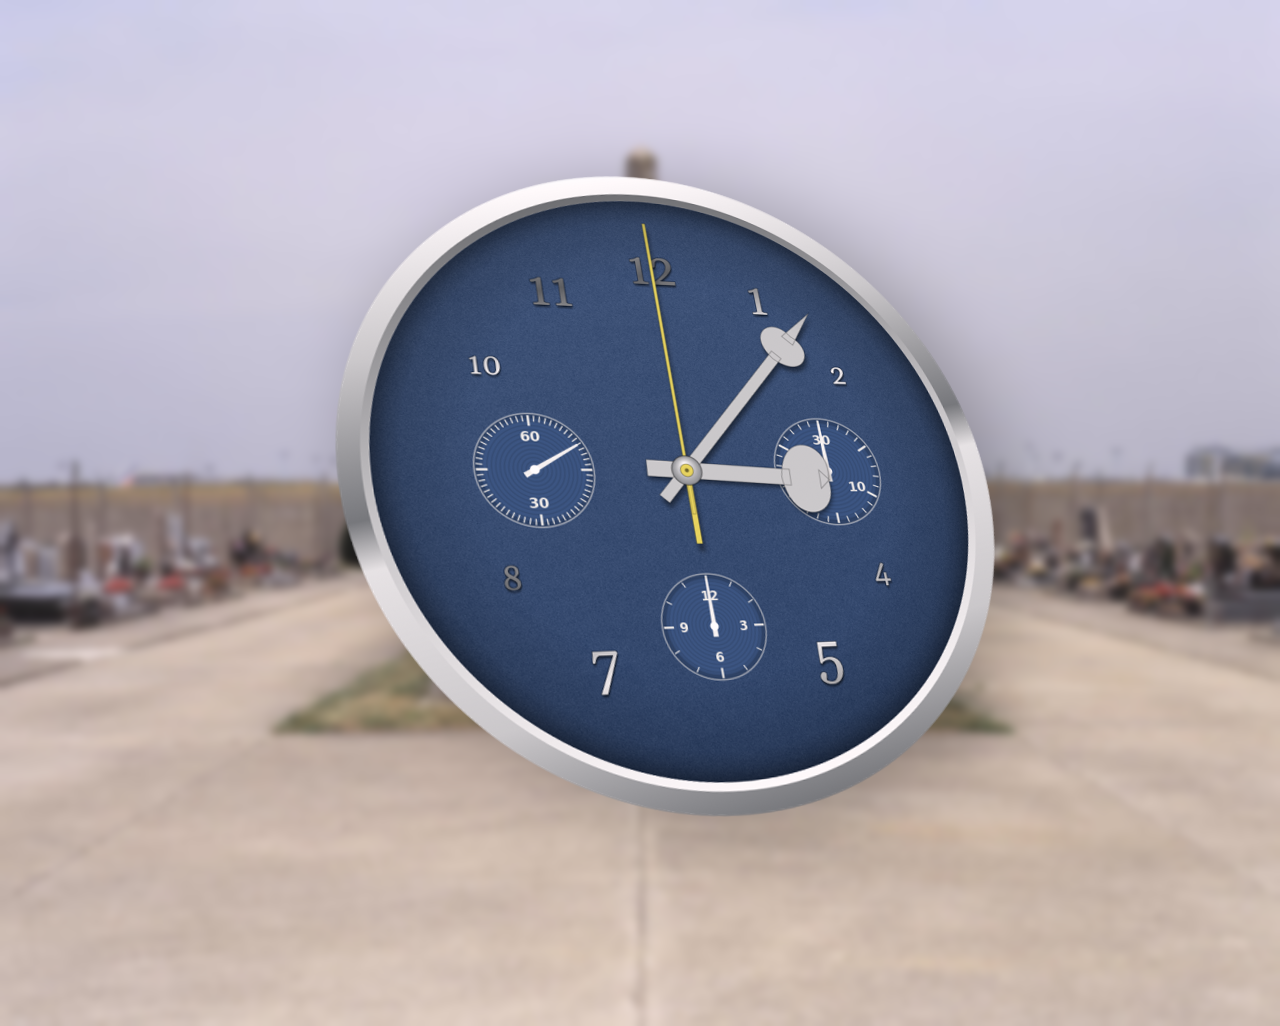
3:07:10
